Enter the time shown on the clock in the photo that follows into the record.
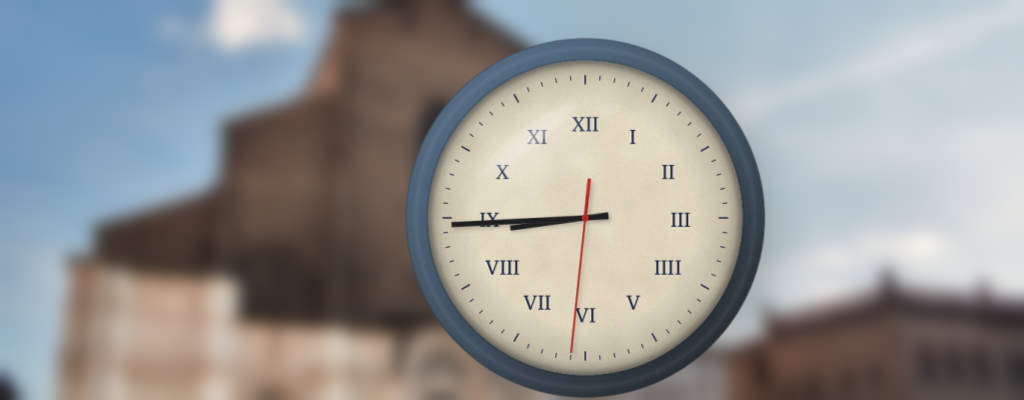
8:44:31
